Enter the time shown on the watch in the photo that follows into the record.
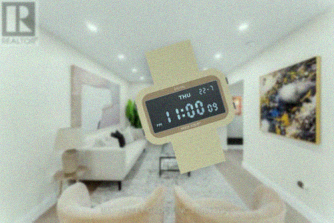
11:00:09
